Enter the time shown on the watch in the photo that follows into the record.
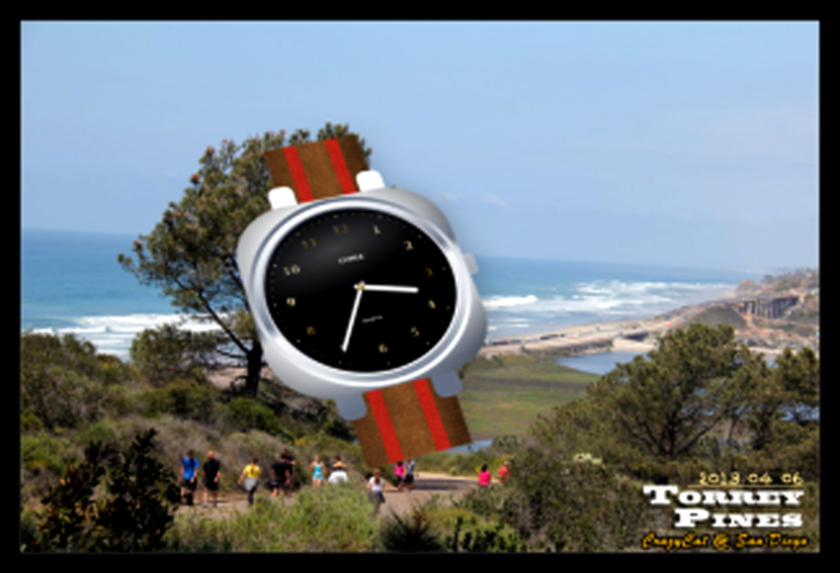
3:35
